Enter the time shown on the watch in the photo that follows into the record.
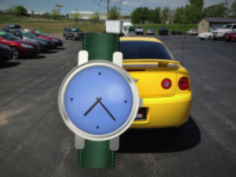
7:23
